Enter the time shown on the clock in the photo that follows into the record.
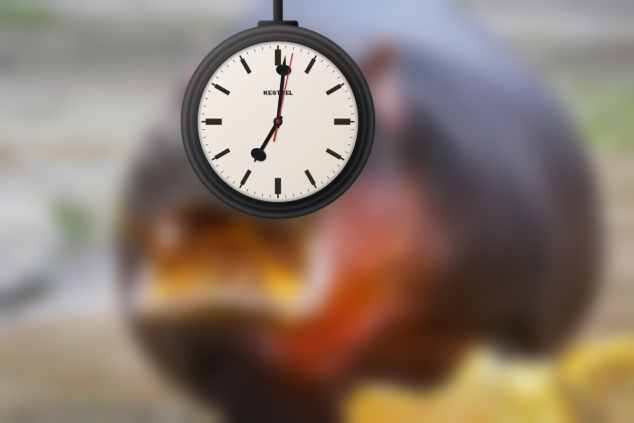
7:01:02
